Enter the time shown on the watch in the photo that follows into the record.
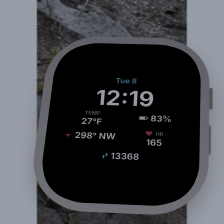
12:19
